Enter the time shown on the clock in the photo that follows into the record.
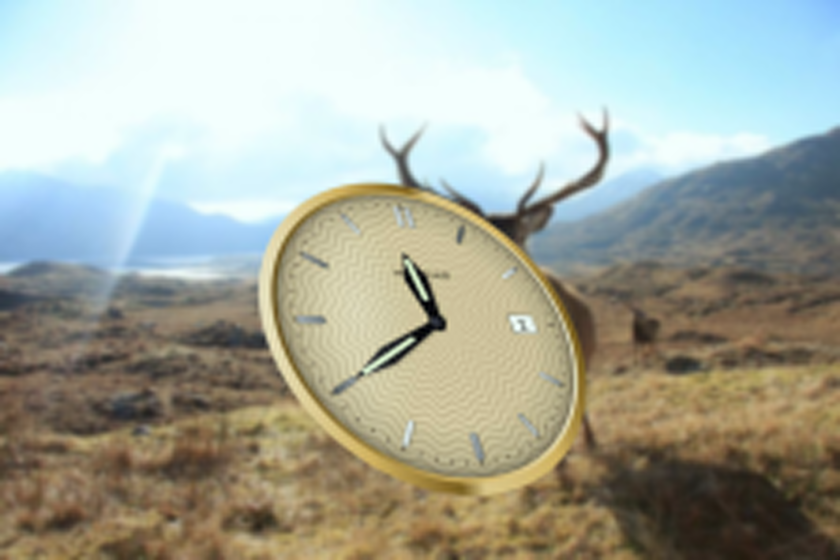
11:40
